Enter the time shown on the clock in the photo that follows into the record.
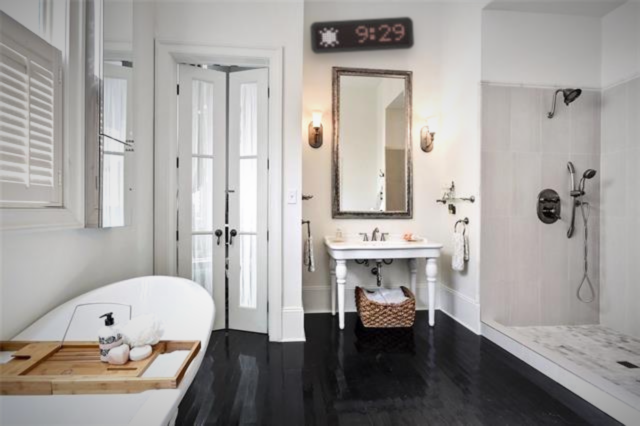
9:29
